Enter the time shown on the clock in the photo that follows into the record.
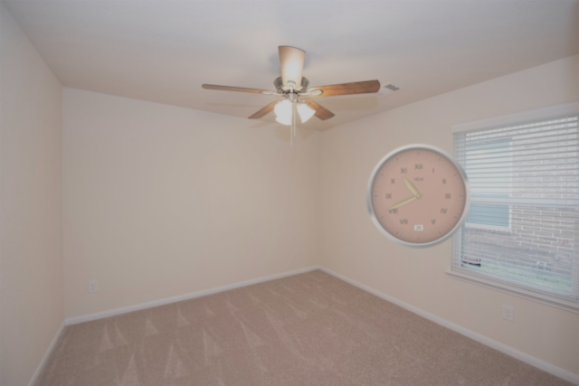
10:41
